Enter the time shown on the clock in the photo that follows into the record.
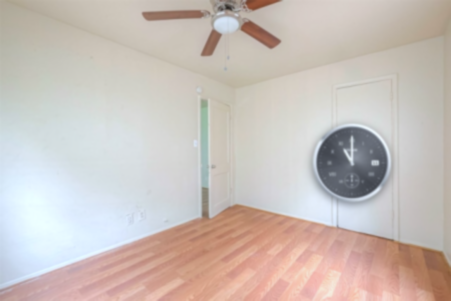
11:00
